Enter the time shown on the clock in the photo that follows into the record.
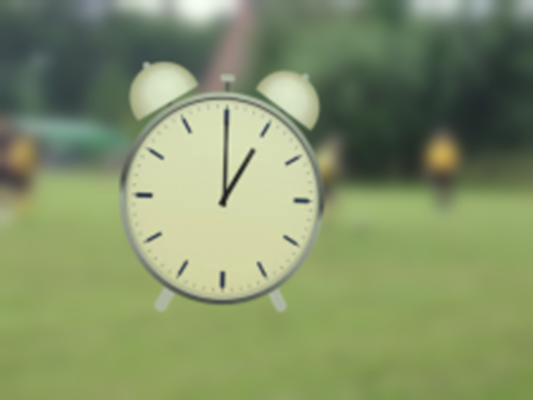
1:00
